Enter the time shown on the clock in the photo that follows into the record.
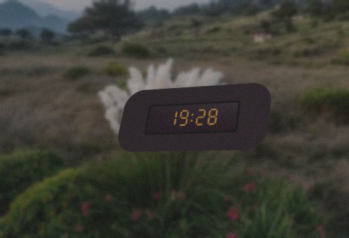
19:28
